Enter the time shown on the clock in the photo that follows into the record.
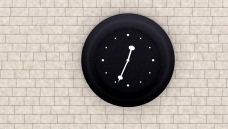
12:34
